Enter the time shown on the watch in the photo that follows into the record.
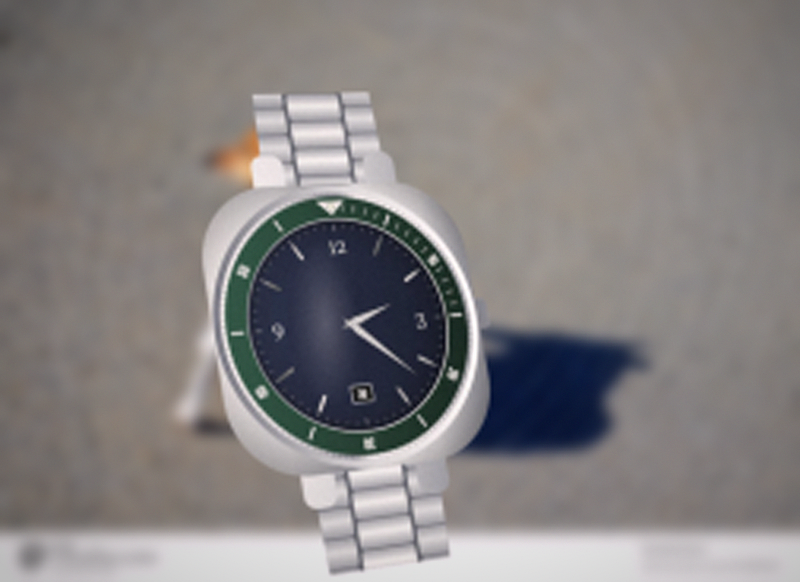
2:22
